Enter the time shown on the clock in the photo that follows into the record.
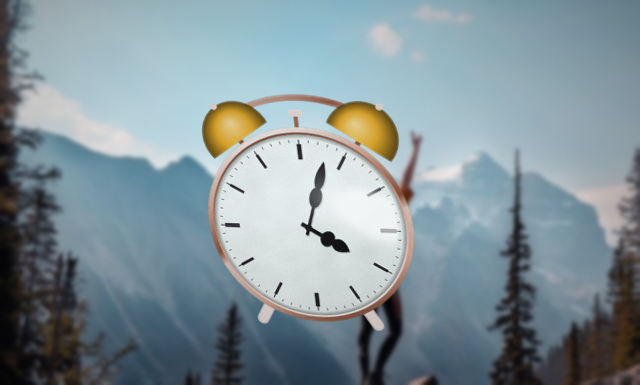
4:03
